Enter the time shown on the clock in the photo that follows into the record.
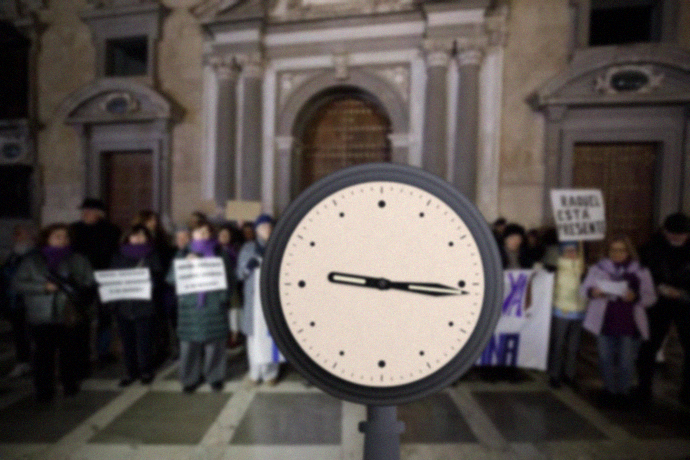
9:16
